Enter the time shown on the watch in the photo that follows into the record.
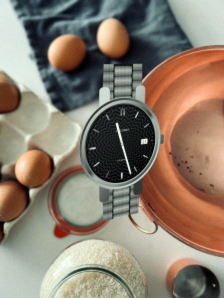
11:27
